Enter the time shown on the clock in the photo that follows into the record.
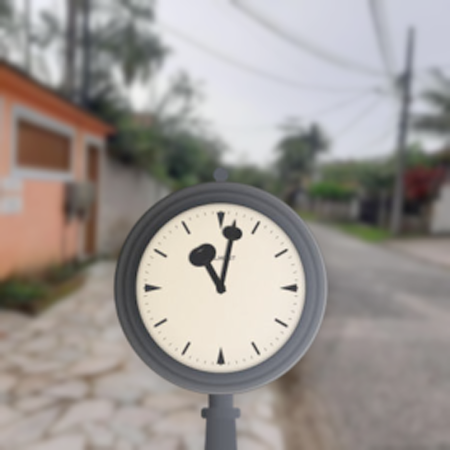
11:02
